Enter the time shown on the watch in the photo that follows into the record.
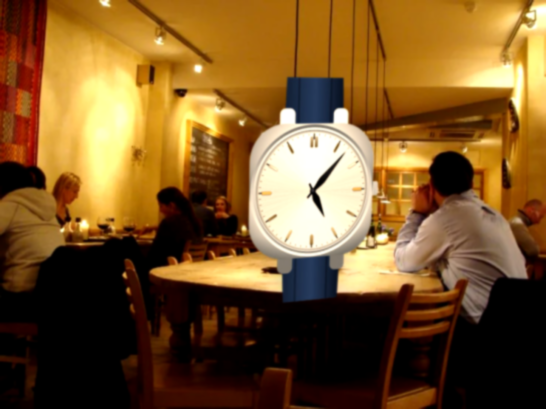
5:07
